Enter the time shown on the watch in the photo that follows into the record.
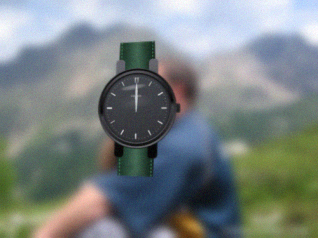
12:00
